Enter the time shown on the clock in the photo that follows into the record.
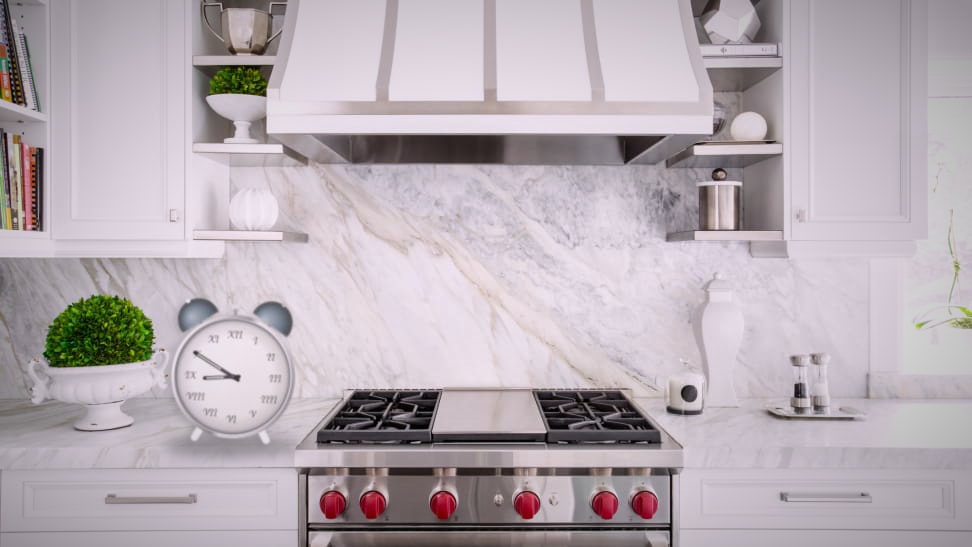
8:50
